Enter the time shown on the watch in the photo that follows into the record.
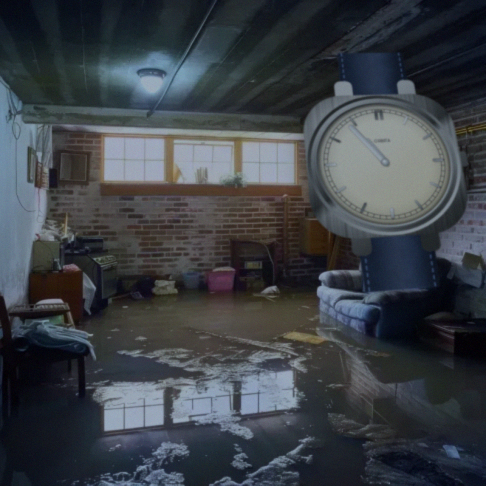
10:54
